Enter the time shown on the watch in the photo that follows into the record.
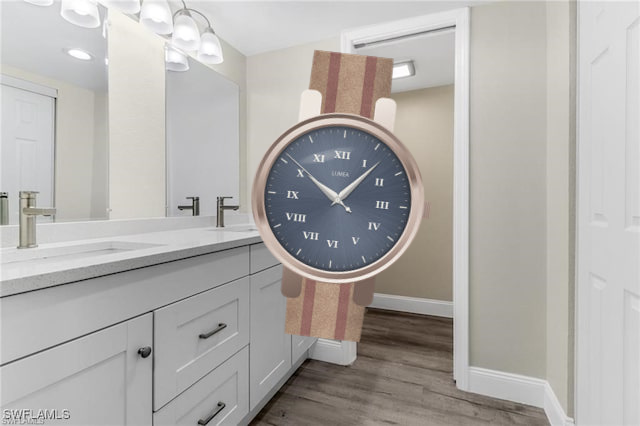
10:06:51
